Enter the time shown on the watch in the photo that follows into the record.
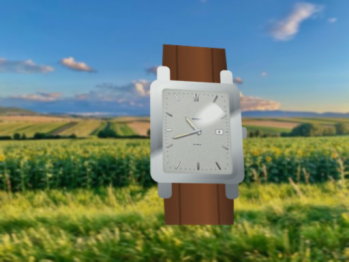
10:42
